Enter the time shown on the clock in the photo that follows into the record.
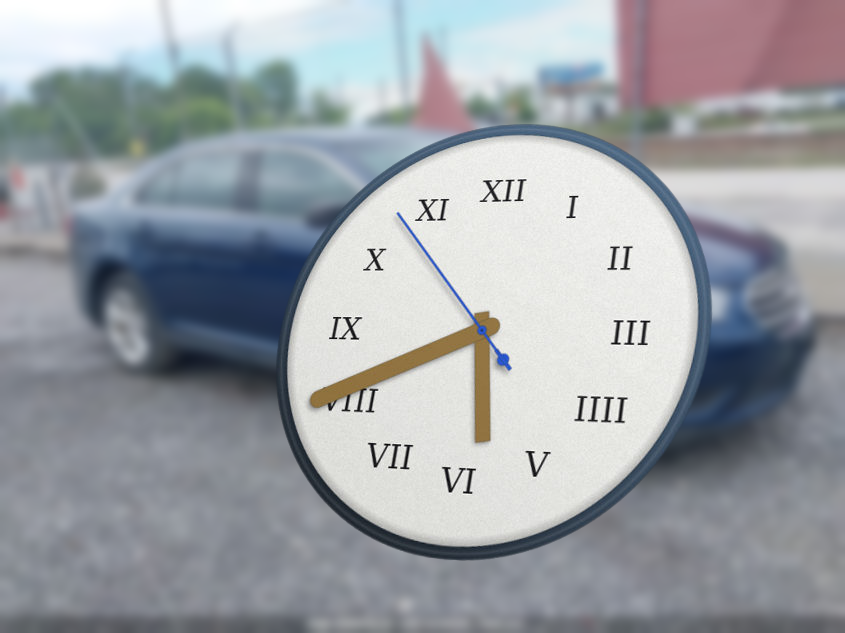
5:40:53
